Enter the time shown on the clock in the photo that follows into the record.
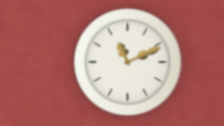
11:11
